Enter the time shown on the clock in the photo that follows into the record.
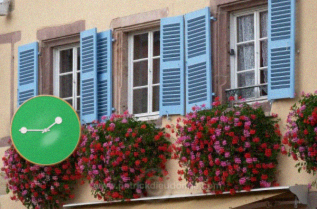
1:45
